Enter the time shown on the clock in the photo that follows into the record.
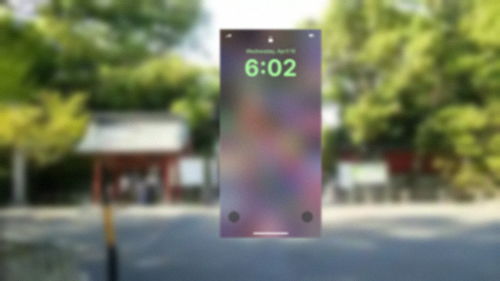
6:02
